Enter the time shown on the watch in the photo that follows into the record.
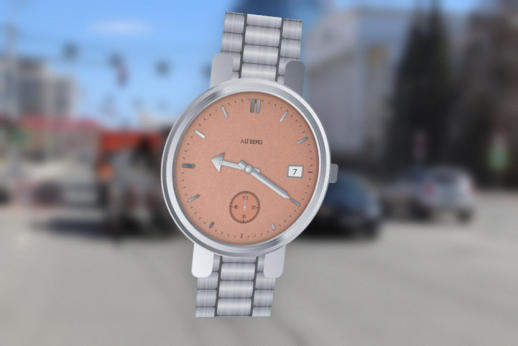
9:20
